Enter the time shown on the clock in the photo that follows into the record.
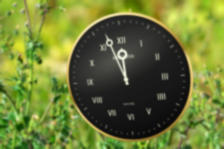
11:57
